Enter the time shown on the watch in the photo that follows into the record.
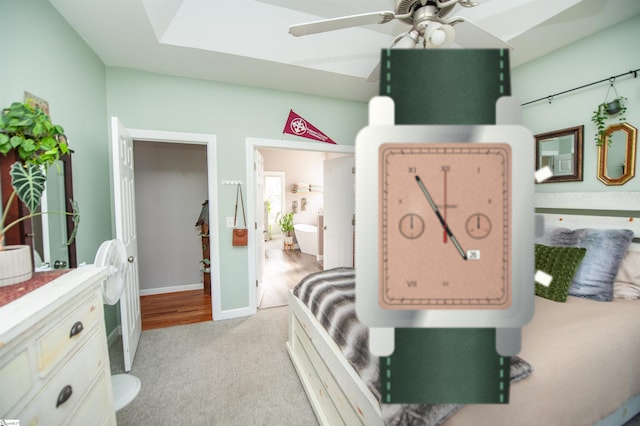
4:55
